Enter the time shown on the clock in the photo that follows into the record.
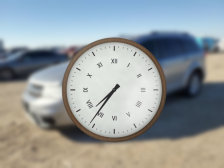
7:36
